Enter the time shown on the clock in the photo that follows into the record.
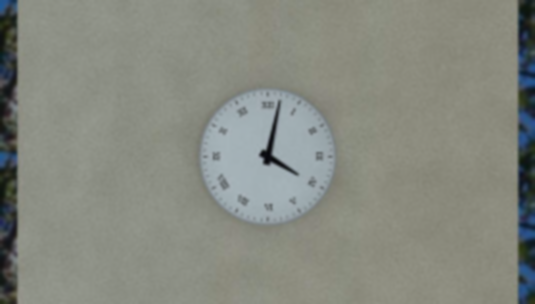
4:02
